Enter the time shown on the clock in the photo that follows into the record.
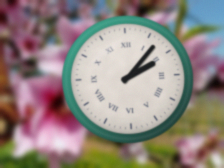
2:07
